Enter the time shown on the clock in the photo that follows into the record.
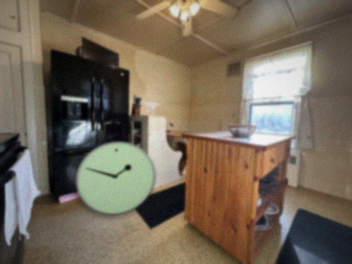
1:48
